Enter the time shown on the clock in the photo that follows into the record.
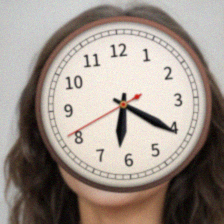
6:20:41
